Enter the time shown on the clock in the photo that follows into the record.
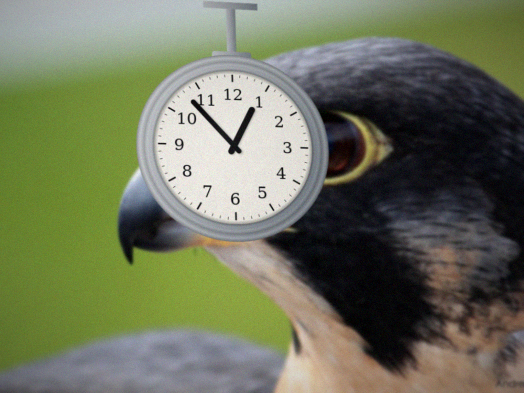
12:53
